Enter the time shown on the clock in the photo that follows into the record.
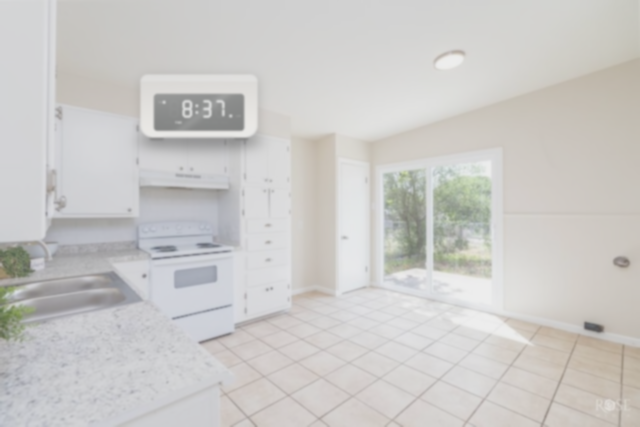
8:37
